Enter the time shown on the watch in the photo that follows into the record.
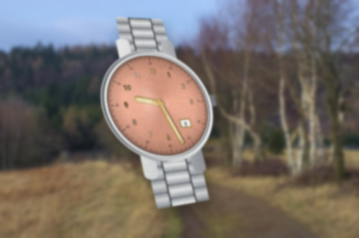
9:27
